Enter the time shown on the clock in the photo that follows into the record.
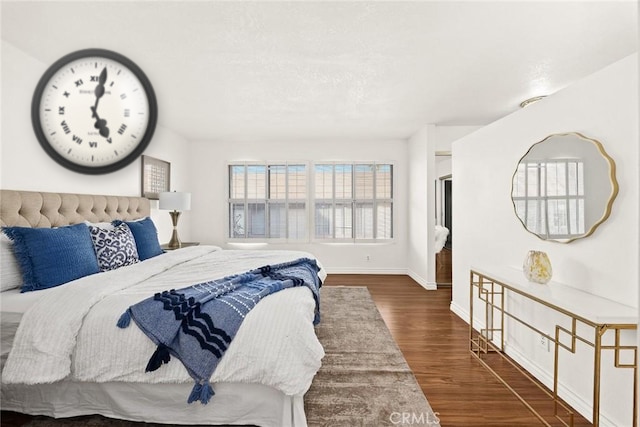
5:02
